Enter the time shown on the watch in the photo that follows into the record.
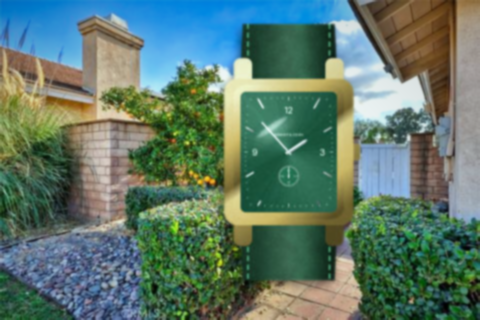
1:53
